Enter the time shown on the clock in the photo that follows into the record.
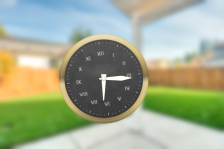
6:16
